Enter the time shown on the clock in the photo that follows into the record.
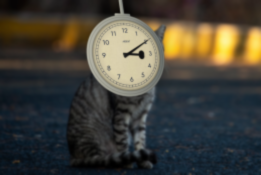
3:10
